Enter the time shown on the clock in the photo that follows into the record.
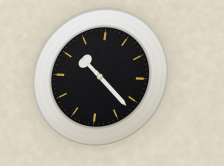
10:22
